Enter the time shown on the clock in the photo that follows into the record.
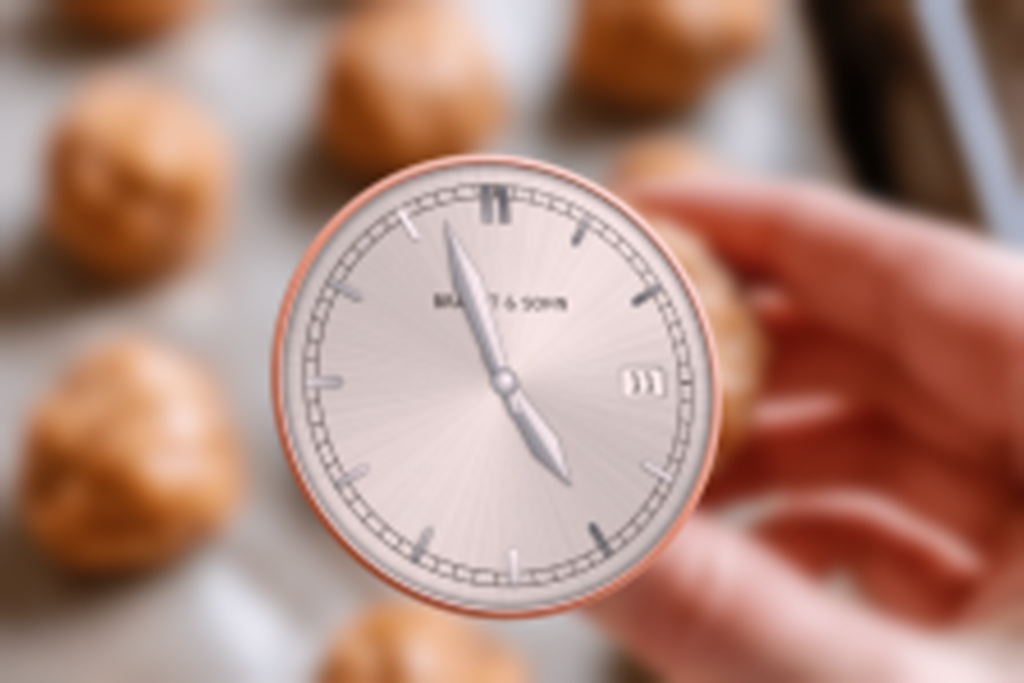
4:57
